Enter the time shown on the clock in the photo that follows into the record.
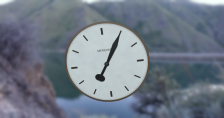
7:05
